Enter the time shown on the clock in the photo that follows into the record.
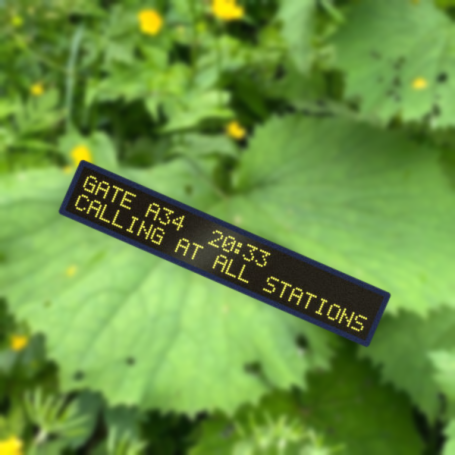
20:33
